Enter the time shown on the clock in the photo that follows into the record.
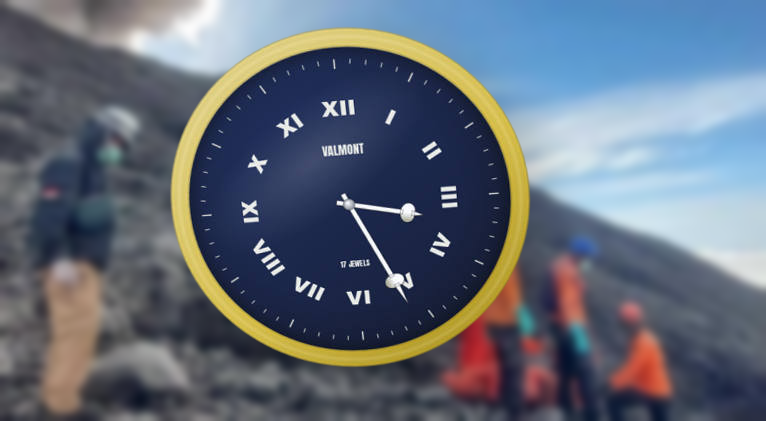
3:26
